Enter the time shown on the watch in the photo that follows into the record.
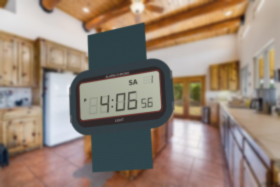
4:06
